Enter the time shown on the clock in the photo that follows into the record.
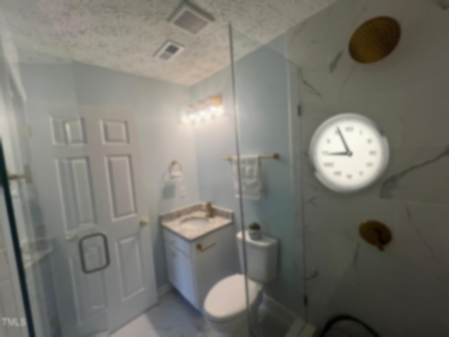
8:56
